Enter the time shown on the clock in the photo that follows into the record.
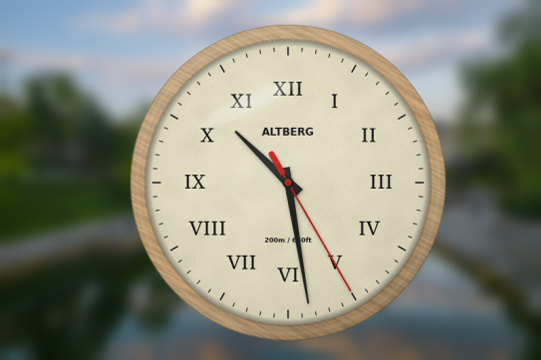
10:28:25
